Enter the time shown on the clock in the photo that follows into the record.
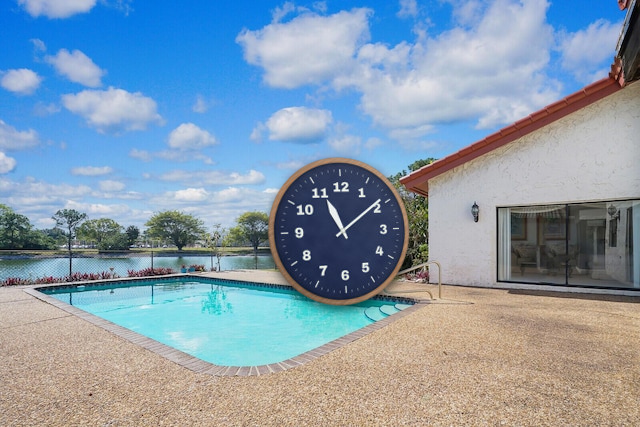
11:09
